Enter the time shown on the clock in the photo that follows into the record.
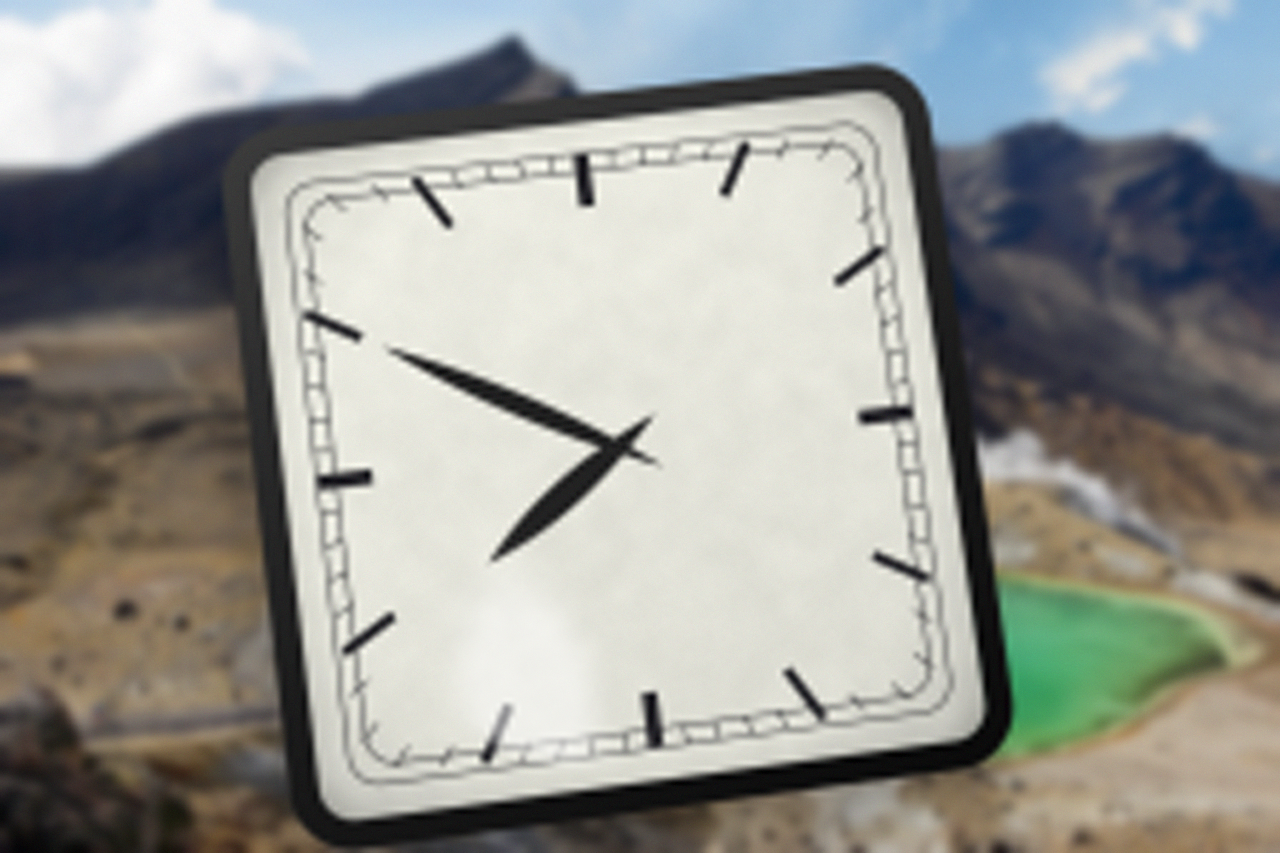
7:50
